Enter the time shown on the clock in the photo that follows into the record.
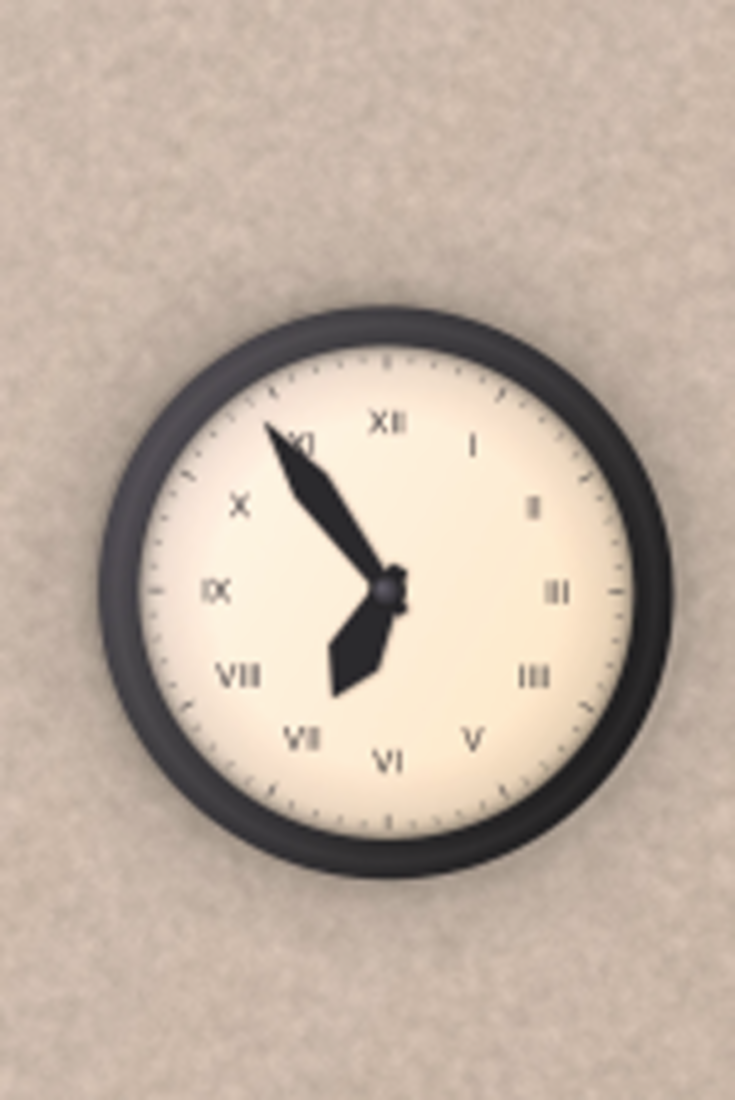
6:54
